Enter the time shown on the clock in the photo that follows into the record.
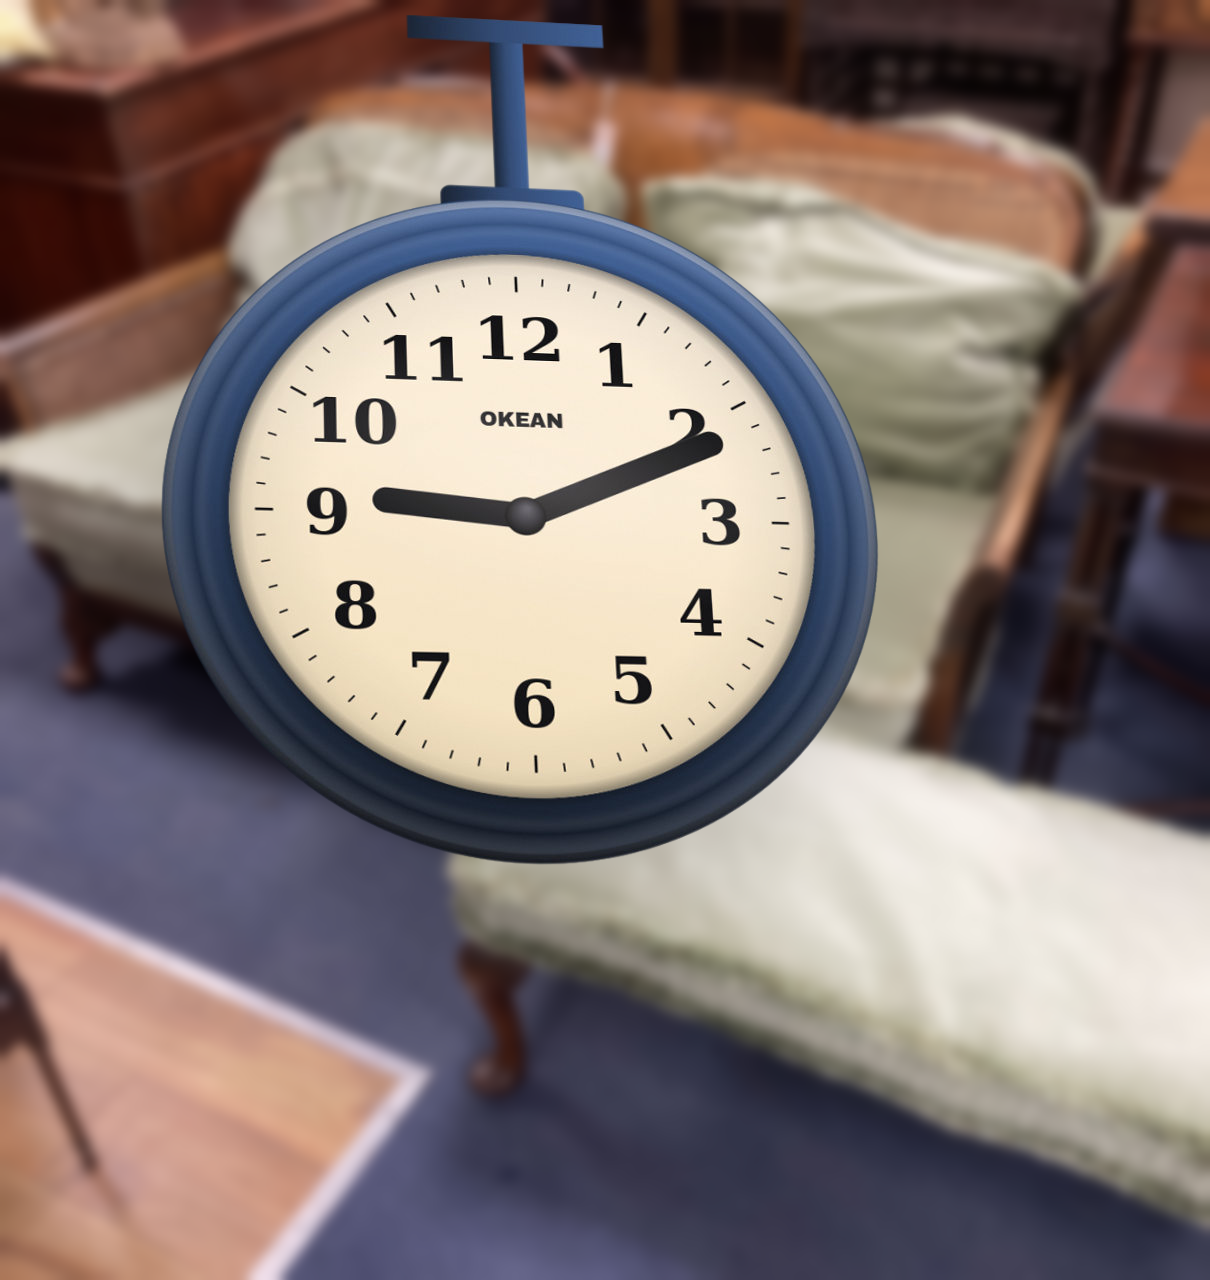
9:11
